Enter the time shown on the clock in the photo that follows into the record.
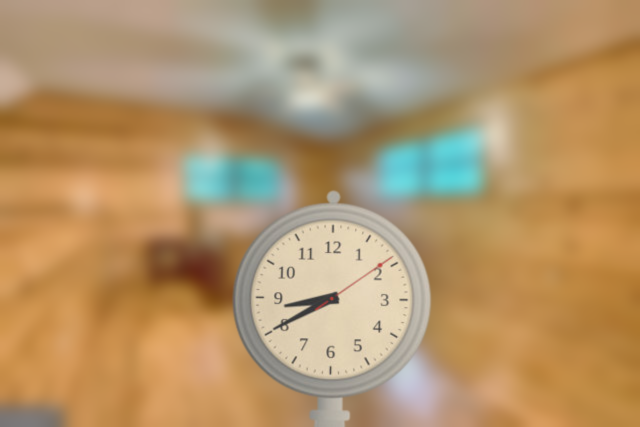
8:40:09
